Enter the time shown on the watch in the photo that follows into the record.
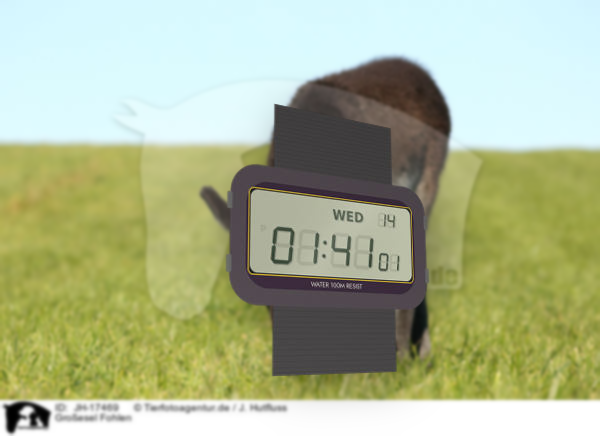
1:41:01
